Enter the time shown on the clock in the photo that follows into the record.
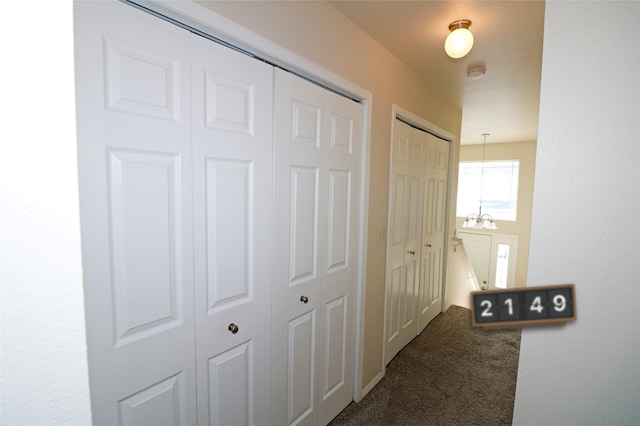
21:49
